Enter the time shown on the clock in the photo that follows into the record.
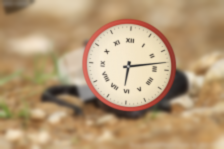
6:13
